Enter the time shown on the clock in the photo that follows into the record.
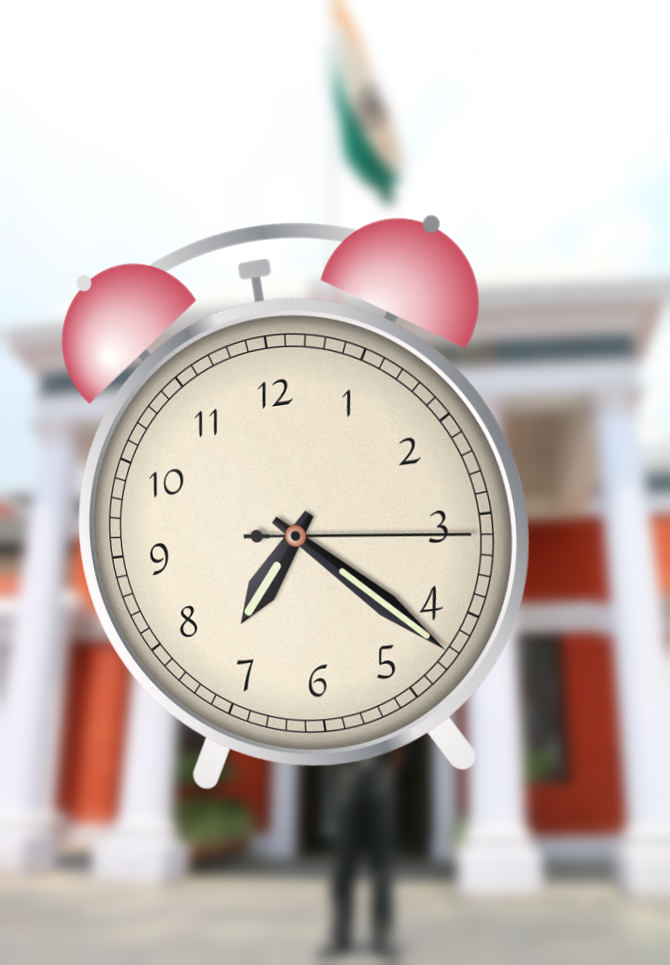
7:22:16
